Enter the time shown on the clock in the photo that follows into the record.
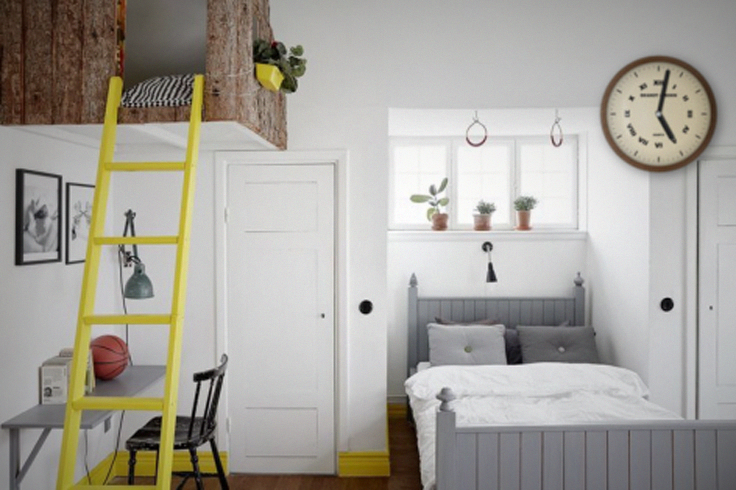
5:02
